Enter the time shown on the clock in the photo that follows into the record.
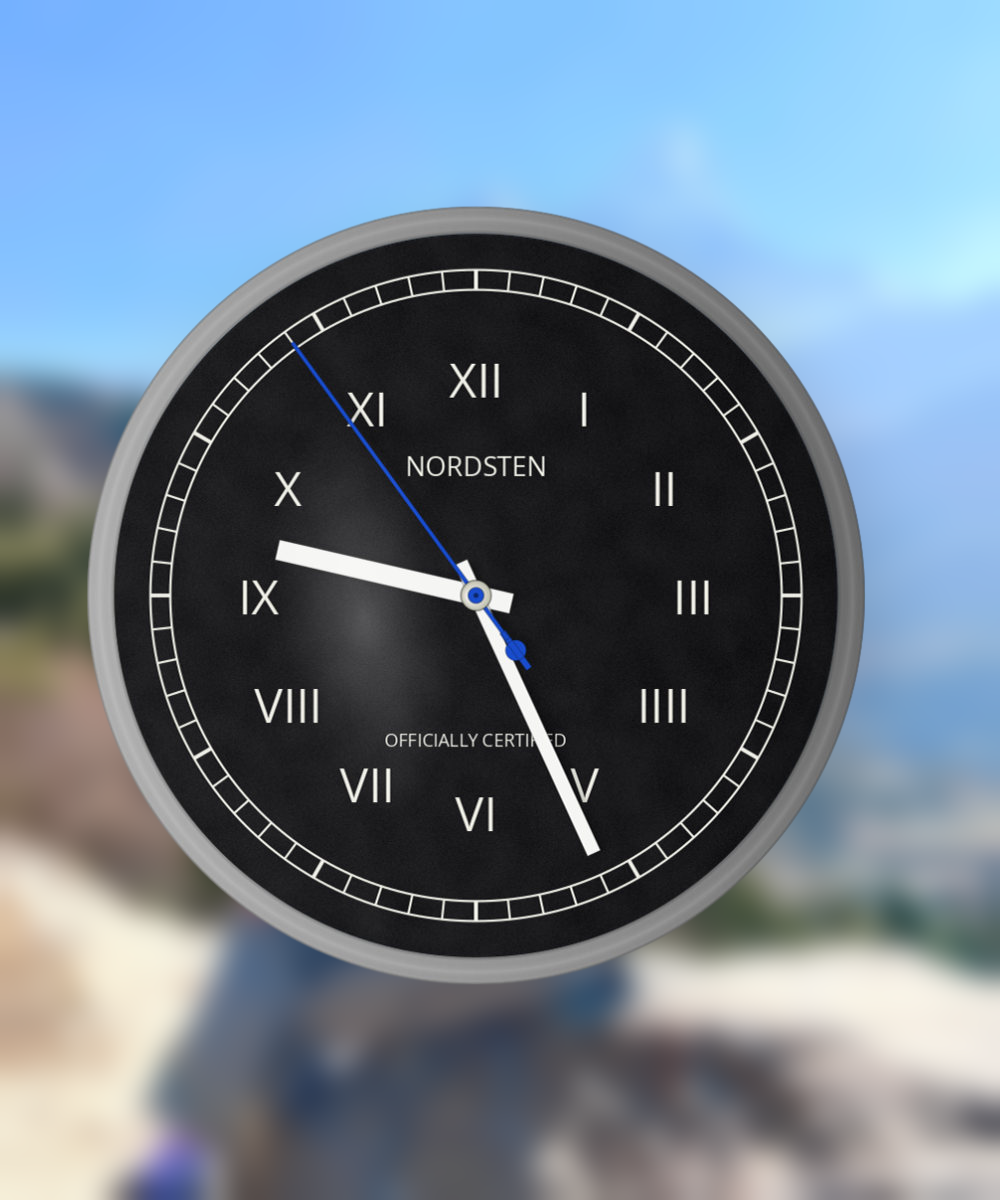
9:25:54
